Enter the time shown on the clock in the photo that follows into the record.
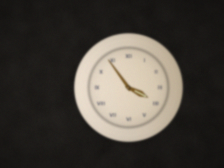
3:54
